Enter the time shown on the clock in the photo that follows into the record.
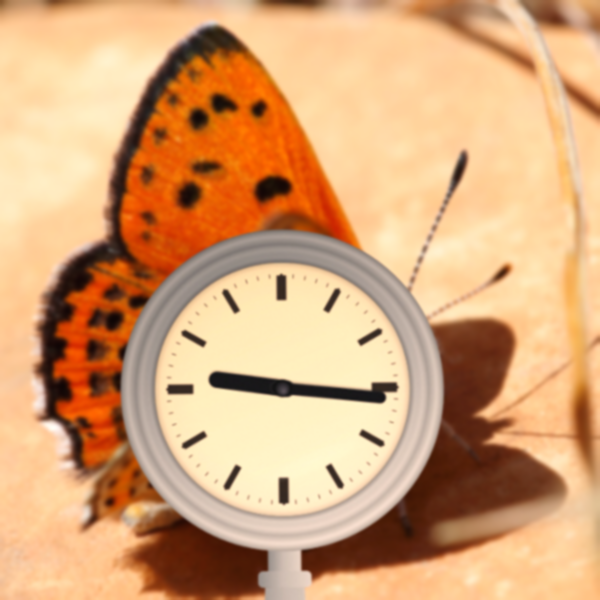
9:16
